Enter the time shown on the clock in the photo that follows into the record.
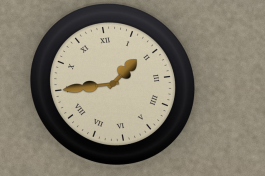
1:45
